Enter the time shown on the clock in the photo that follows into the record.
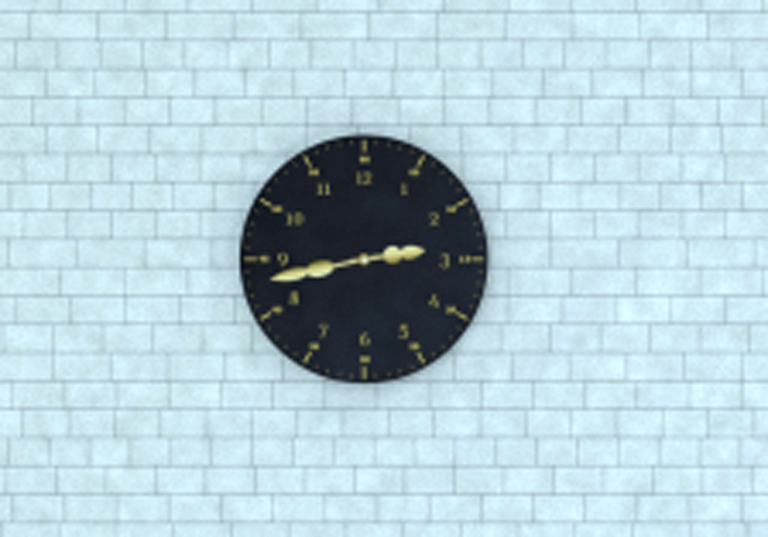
2:43
